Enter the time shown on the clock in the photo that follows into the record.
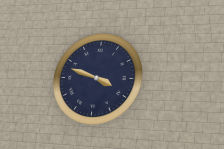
3:48
